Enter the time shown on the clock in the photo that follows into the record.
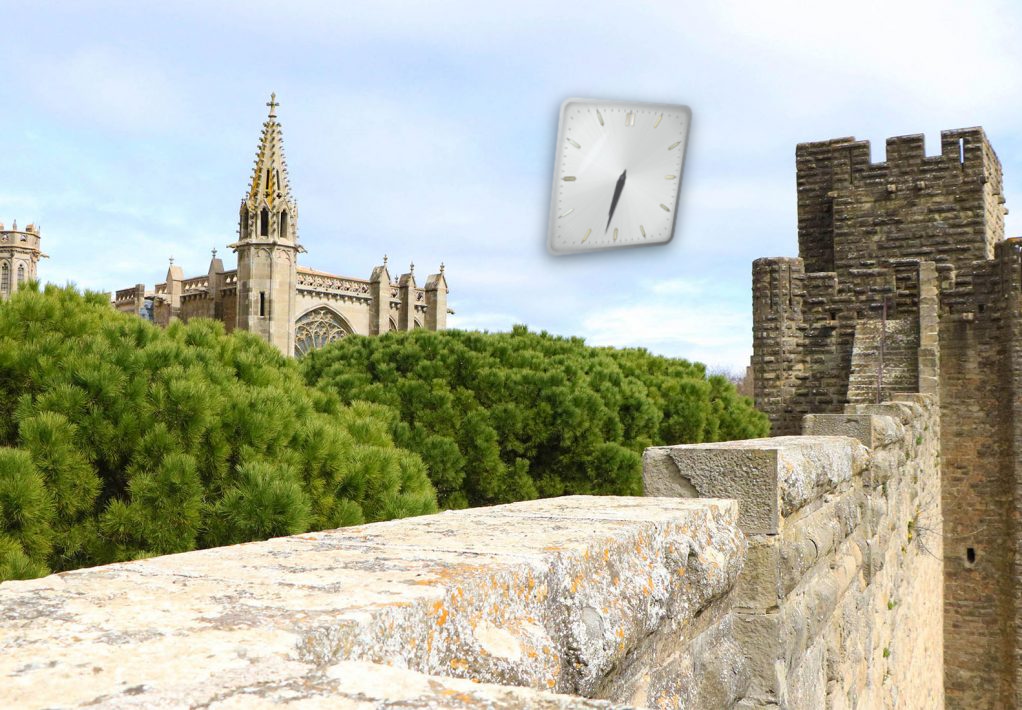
6:32
